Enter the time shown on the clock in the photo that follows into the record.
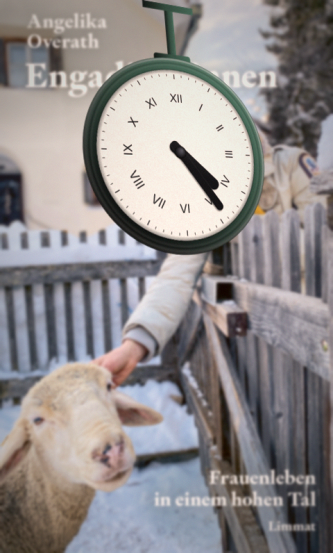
4:24
